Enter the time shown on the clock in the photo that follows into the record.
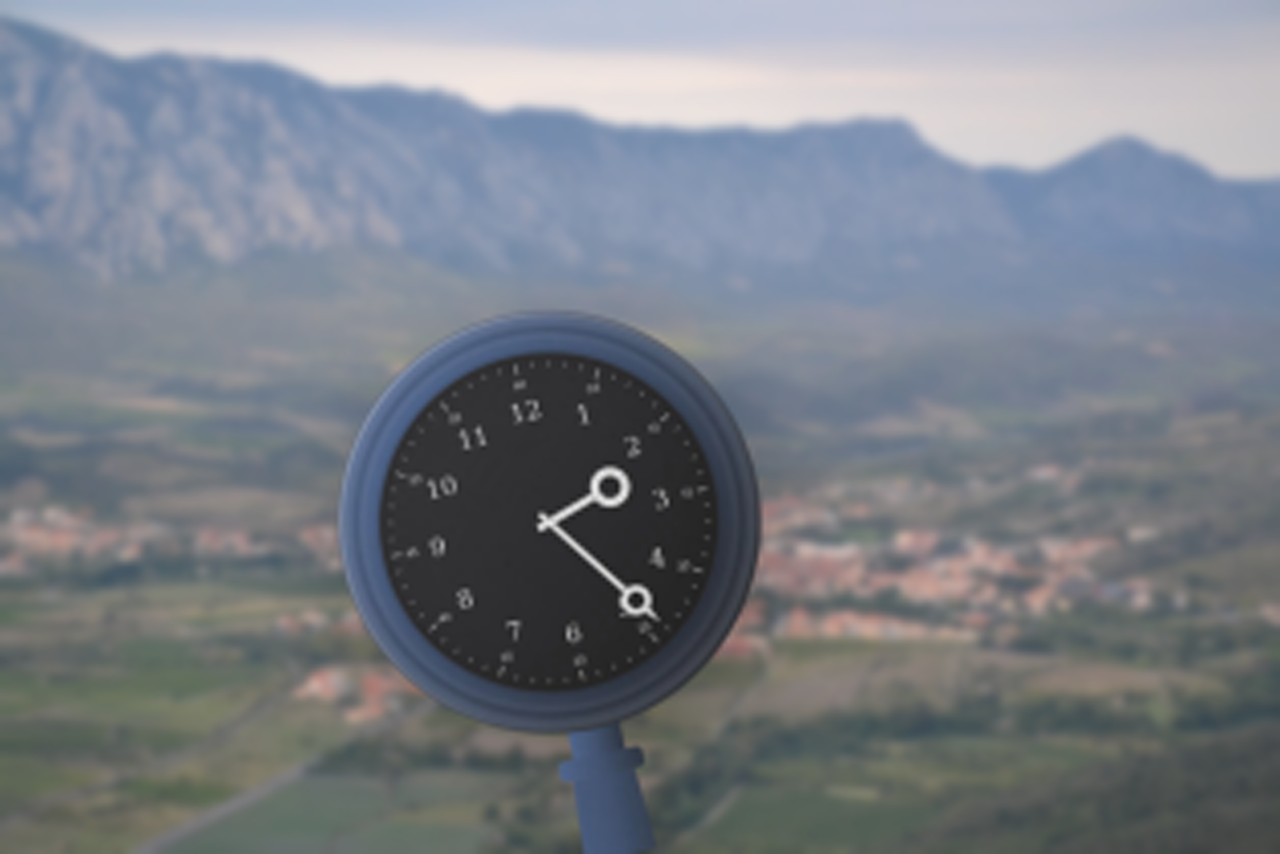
2:24
